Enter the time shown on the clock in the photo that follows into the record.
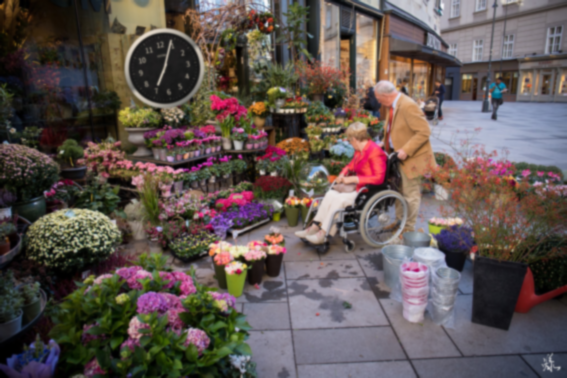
7:04
